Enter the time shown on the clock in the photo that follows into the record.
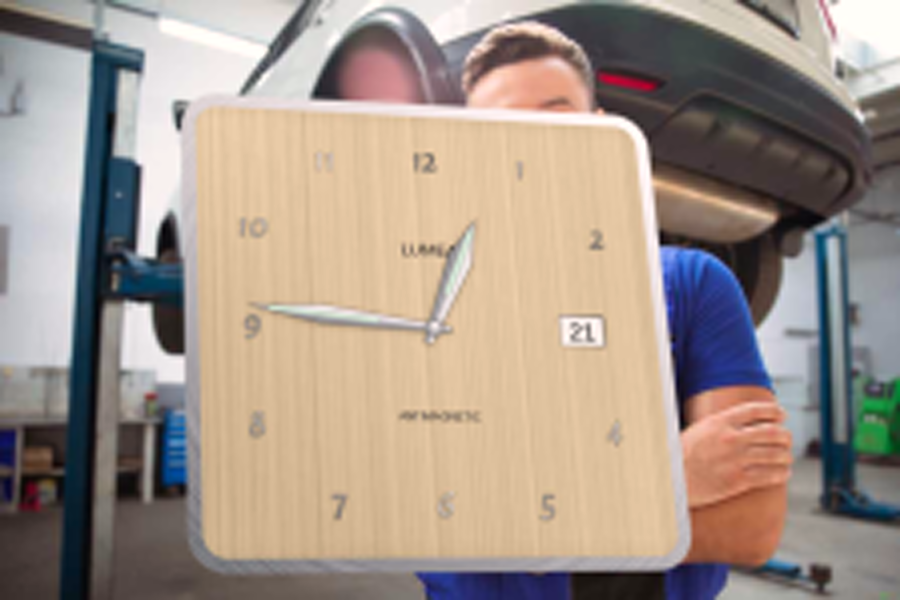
12:46
